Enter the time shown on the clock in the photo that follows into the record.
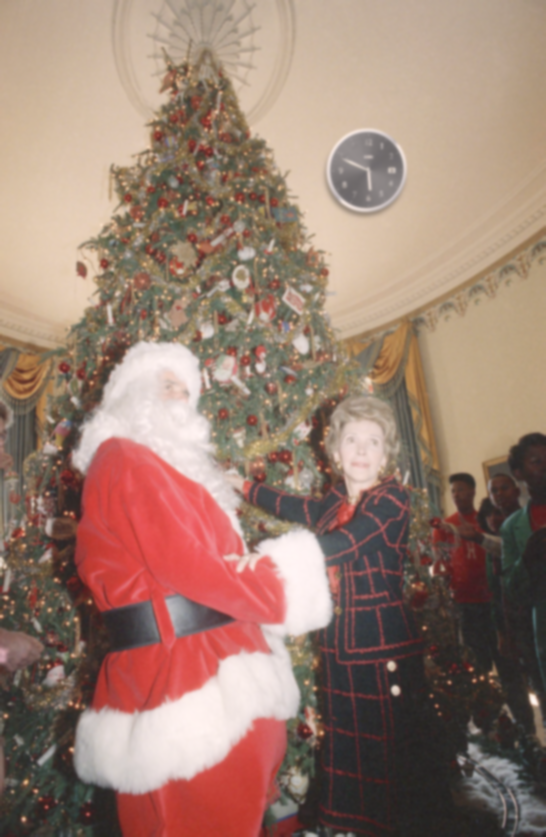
5:49
